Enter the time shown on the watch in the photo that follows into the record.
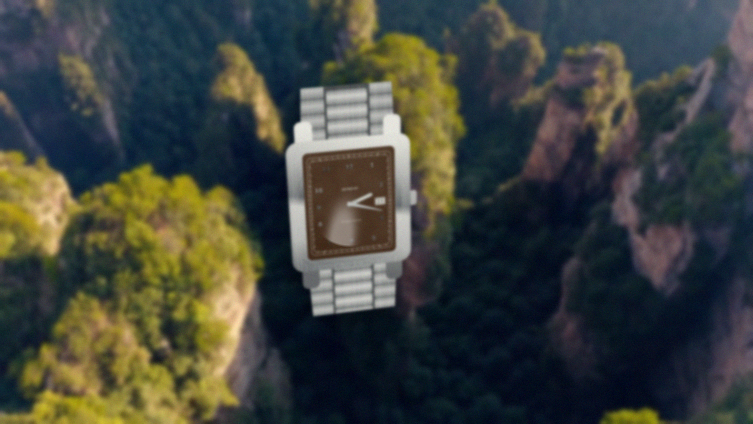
2:18
